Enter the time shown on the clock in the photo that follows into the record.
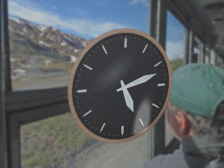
5:12
